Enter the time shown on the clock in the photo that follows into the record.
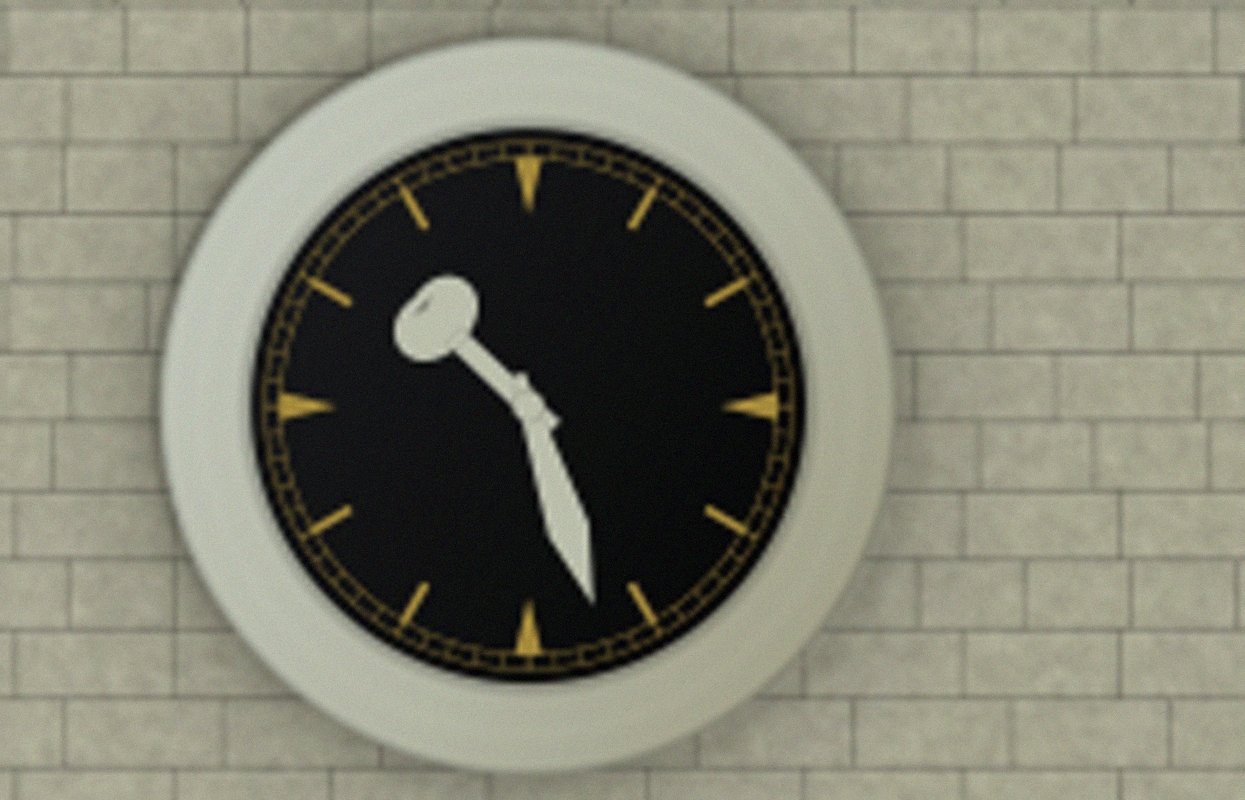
10:27
